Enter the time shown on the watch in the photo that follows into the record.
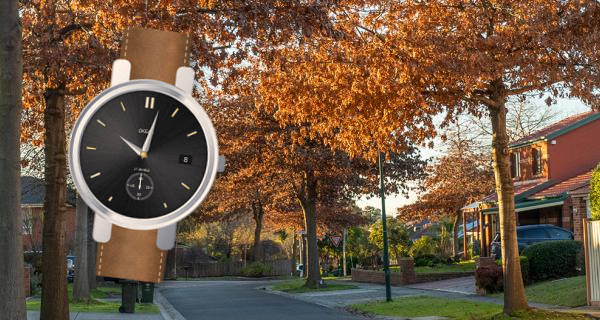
10:02
